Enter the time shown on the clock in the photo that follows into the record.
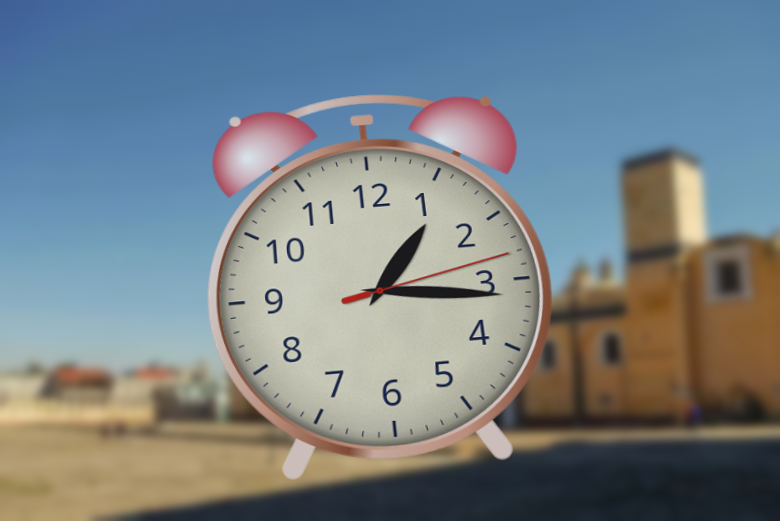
1:16:13
